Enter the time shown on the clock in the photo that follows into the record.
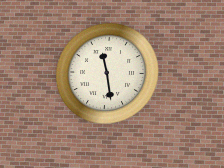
11:28
